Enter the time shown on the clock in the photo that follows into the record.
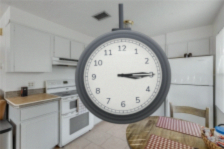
3:15
